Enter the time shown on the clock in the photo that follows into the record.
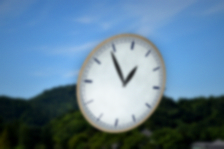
12:54
